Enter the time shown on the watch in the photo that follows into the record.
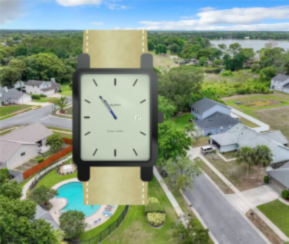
10:54
